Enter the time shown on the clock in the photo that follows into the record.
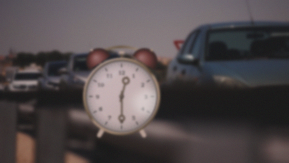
12:30
